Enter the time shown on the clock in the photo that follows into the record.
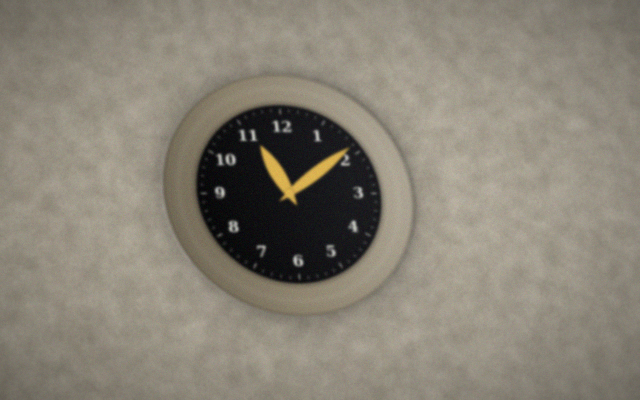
11:09
